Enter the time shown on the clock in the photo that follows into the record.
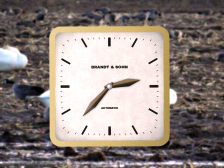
2:37
